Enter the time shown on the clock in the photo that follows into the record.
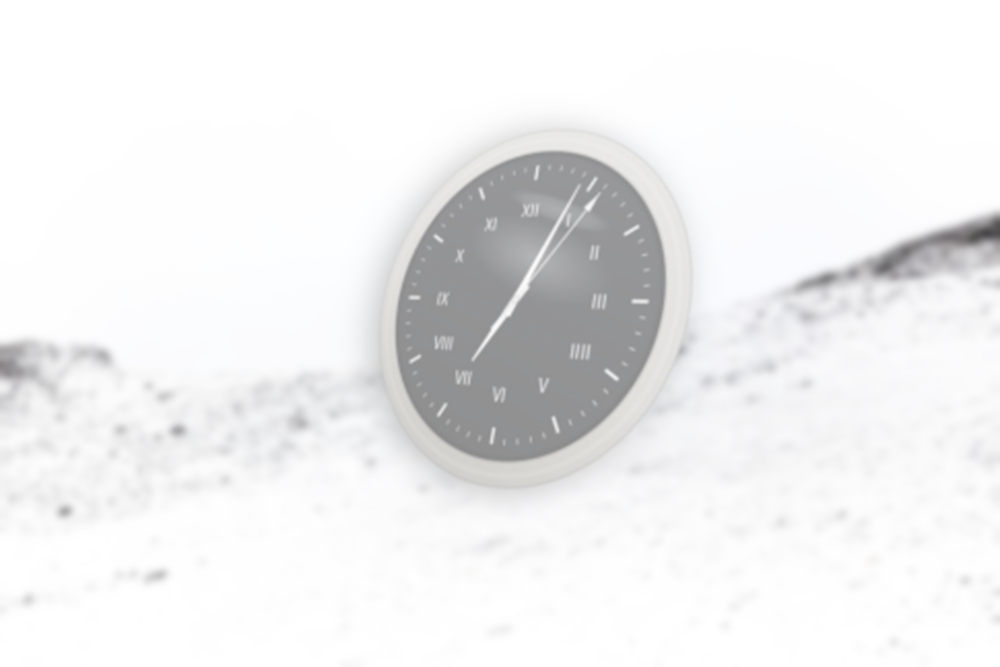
7:04:06
